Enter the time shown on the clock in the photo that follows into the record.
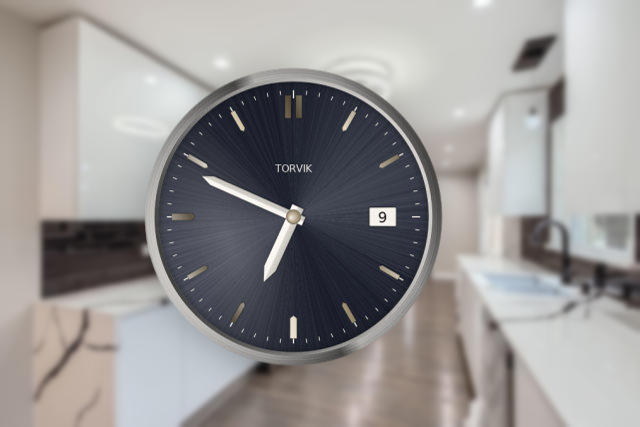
6:49
